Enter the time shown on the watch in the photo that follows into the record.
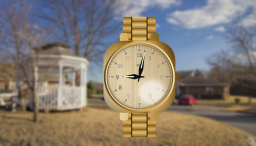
9:02
